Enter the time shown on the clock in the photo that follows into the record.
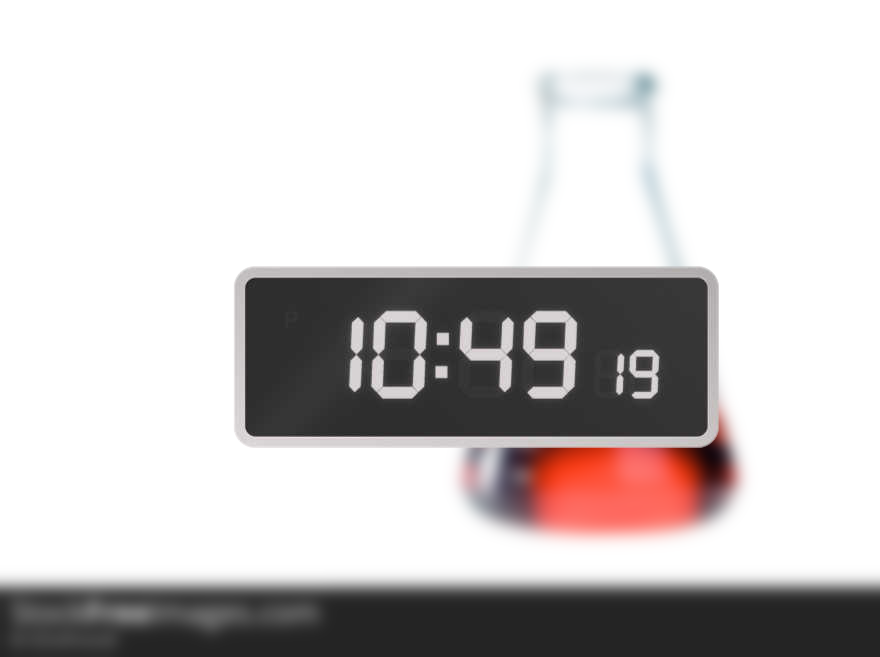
10:49:19
